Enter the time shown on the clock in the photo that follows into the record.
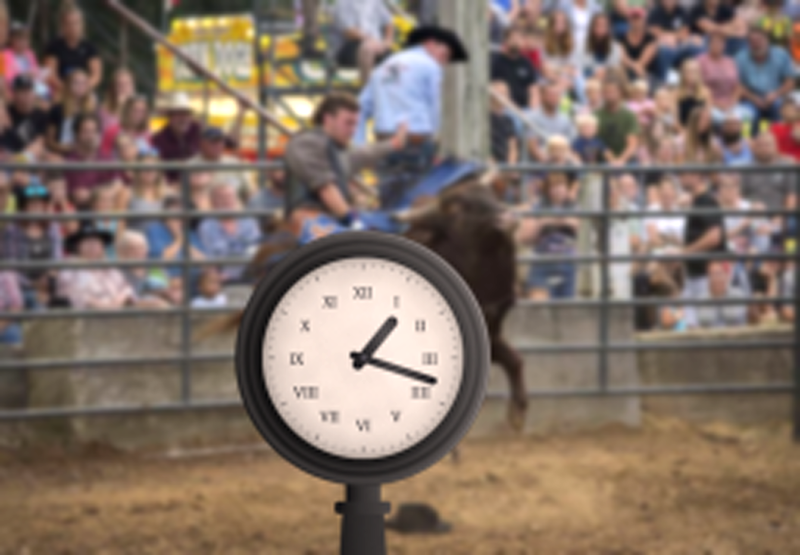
1:18
